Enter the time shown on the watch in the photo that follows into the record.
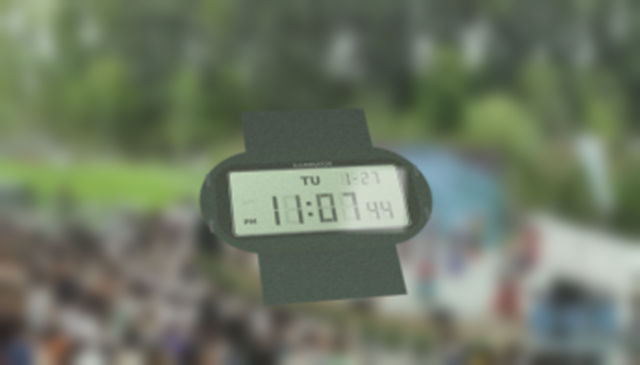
11:07:44
